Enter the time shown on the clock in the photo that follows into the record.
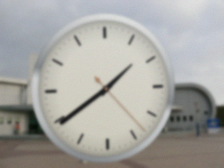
1:39:23
